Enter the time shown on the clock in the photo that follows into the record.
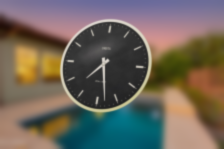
7:28
